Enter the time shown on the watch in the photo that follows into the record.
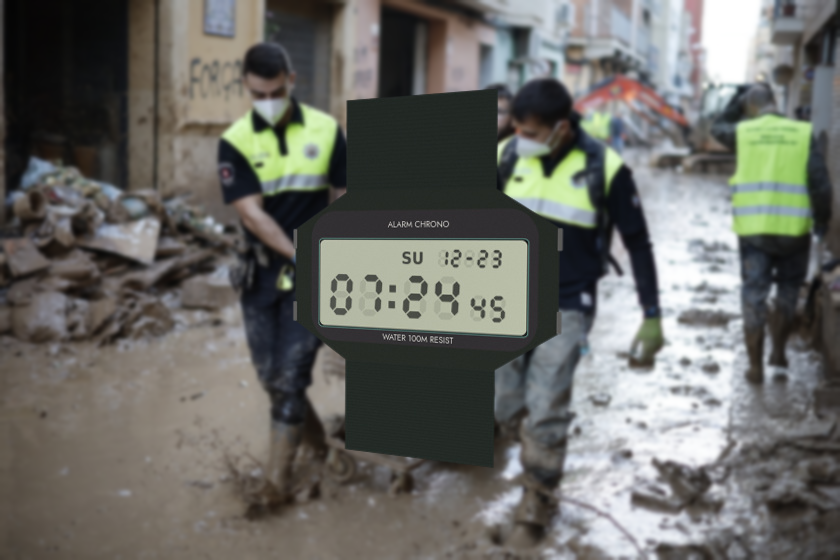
7:24:45
